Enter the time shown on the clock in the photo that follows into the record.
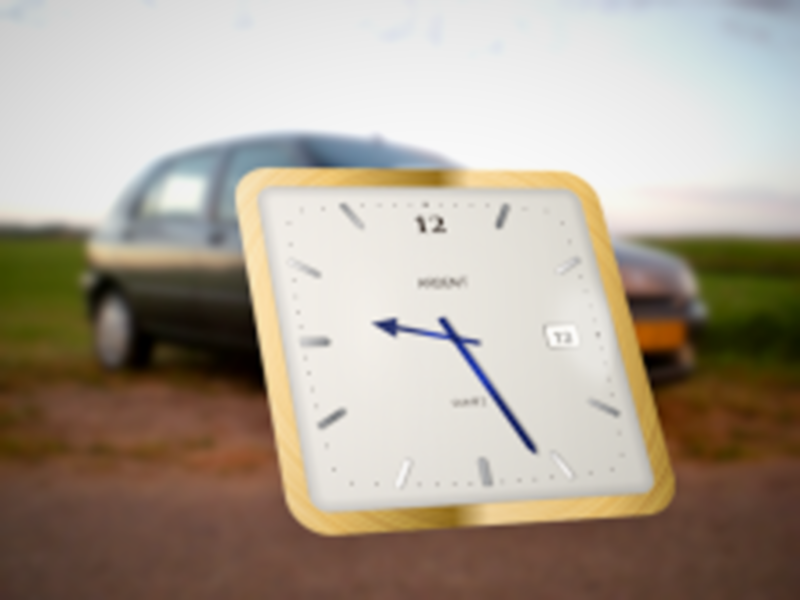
9:26
